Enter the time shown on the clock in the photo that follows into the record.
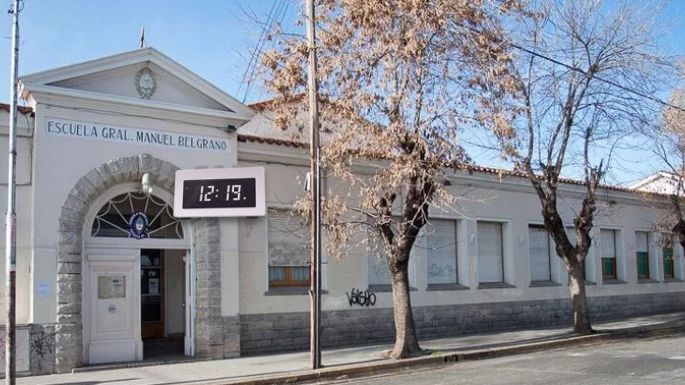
12:19
